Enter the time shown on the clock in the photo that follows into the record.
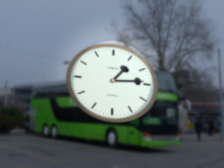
1:14
